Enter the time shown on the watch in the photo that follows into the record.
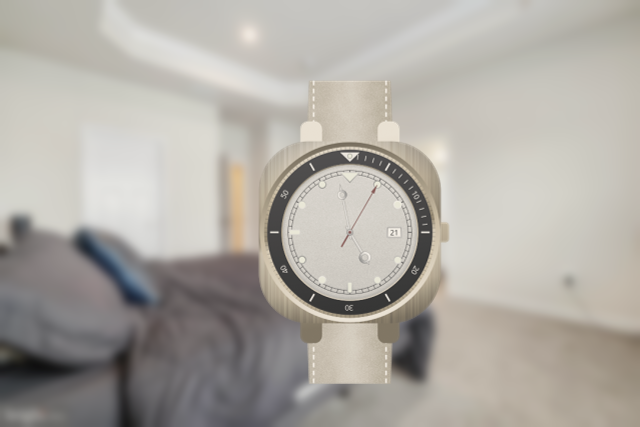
4:58:05
